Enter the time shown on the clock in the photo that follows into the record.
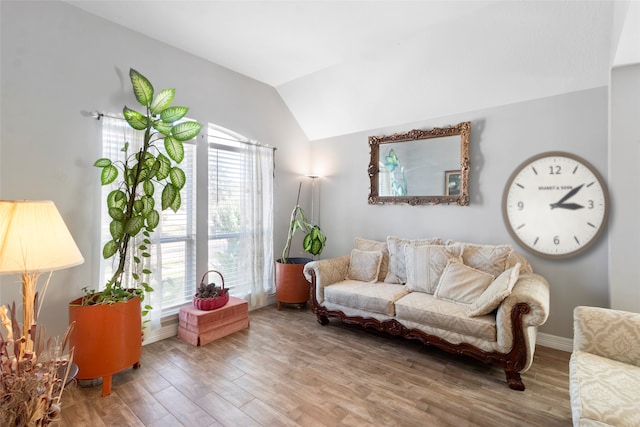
3:09
